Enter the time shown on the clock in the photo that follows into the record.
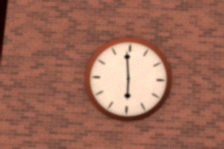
5:59
